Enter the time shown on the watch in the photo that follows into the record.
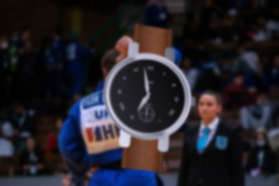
6:58
